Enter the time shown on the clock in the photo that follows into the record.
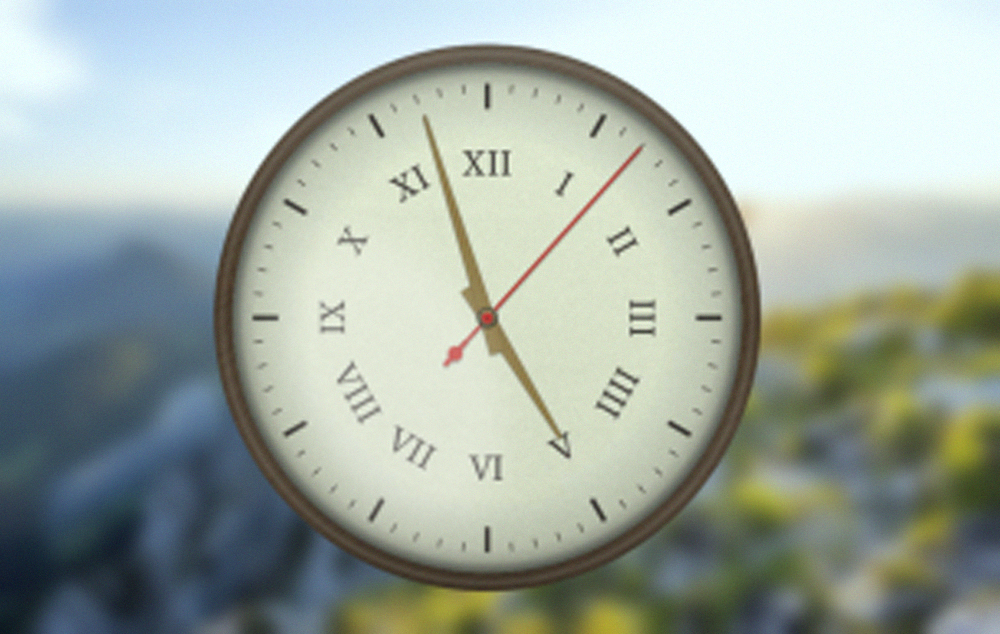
4:57:07
